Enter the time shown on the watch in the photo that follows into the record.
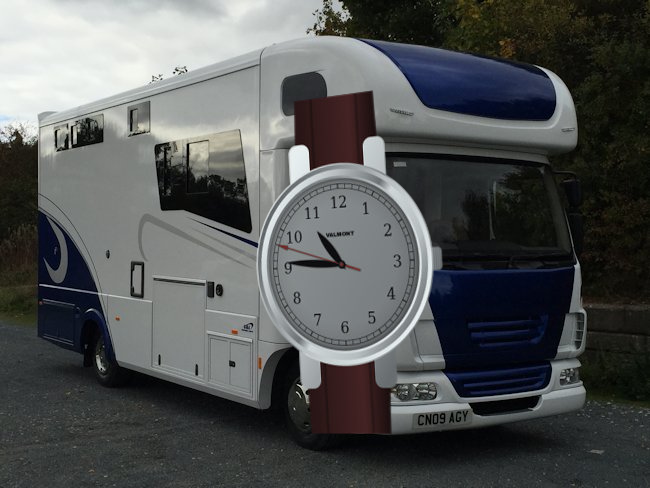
10:45:48
